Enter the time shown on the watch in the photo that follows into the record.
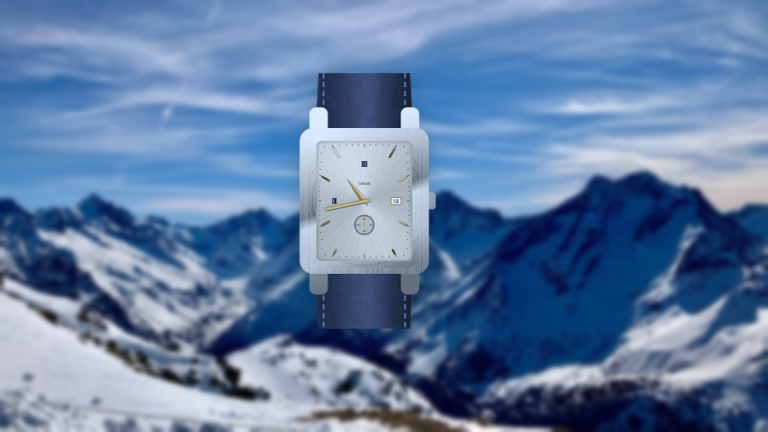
10:43
